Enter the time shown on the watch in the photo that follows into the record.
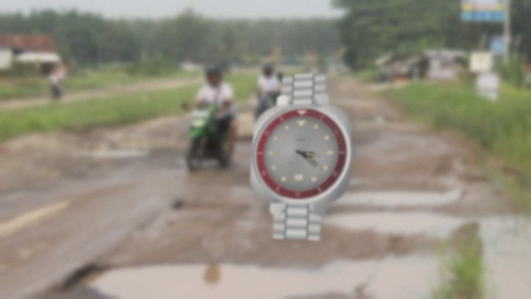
3:21
